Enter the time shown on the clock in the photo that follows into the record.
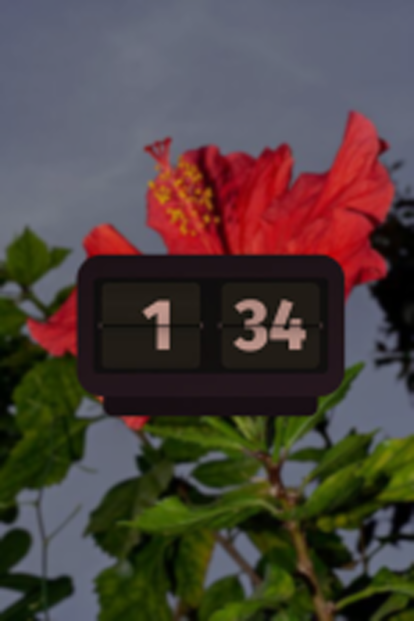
1:34
